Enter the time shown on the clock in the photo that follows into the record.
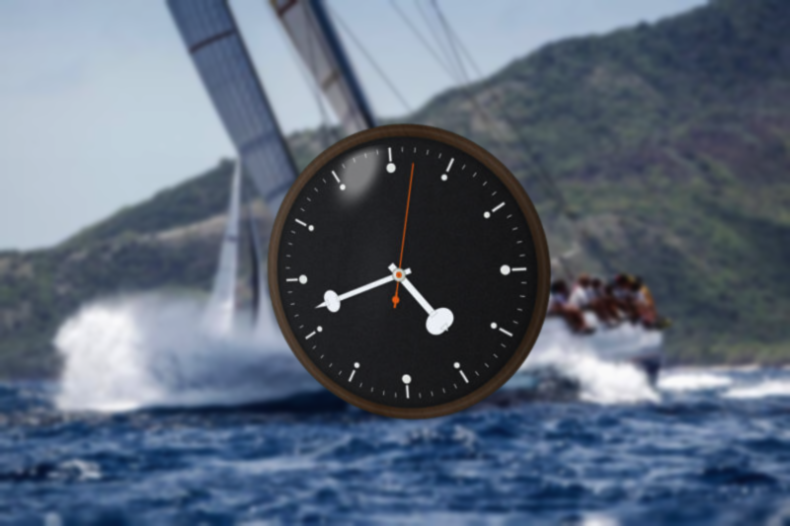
4:42:02
